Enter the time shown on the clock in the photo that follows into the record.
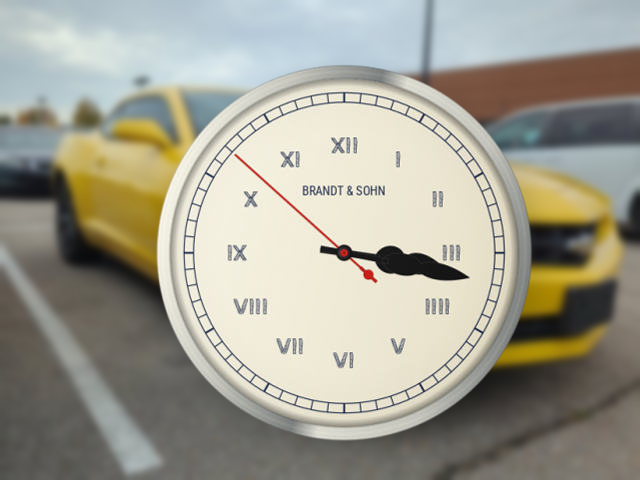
3:16:52
